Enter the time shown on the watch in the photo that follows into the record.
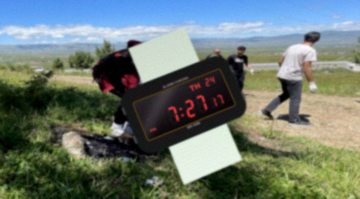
7:27:17
